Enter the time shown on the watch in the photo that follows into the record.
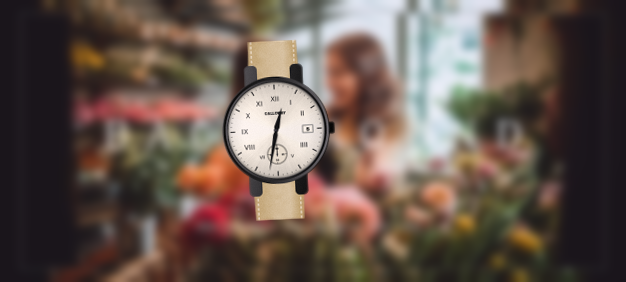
12:32
